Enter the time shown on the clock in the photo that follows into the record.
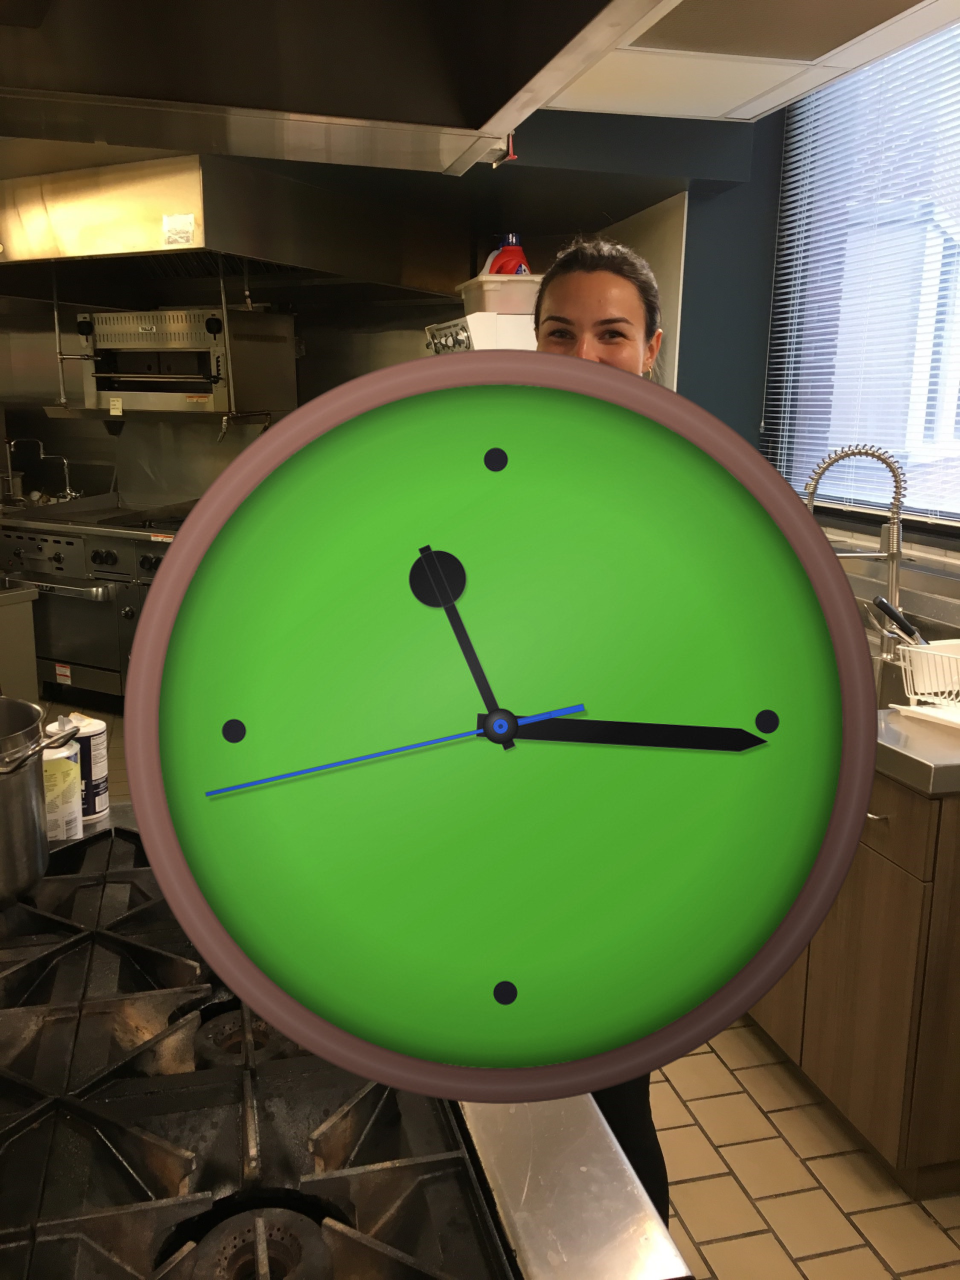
11:15:43
